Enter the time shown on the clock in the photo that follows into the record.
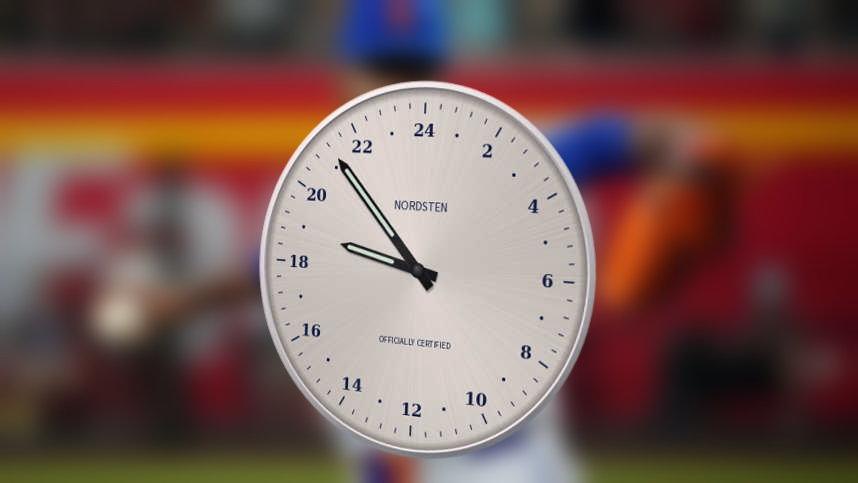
18:53
